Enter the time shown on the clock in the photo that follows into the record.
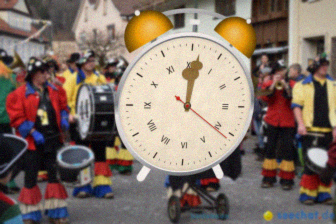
12:01:21
